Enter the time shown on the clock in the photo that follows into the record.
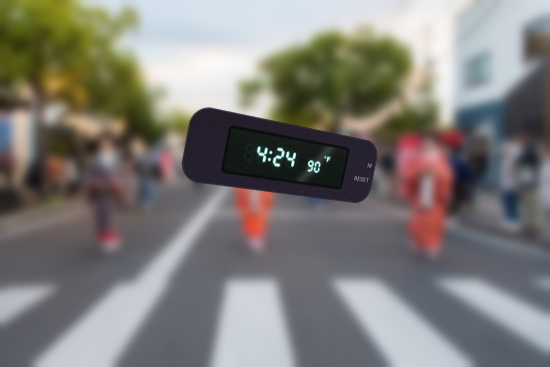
4:24
